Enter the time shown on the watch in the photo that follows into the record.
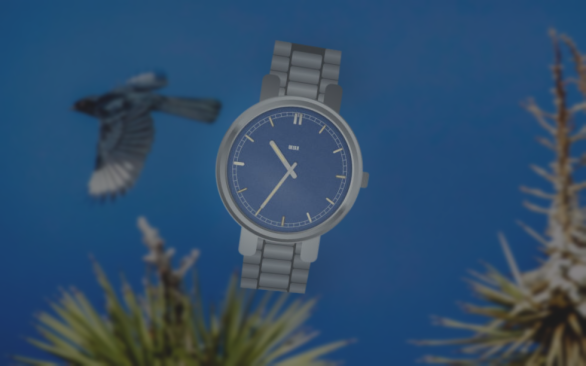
10:35
